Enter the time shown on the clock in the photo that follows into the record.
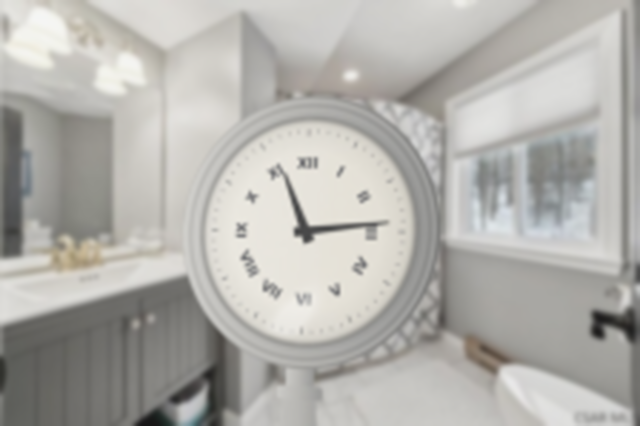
11:14
